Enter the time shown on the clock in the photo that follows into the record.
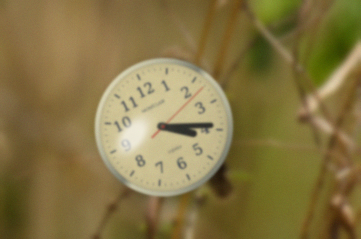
4:19:12
